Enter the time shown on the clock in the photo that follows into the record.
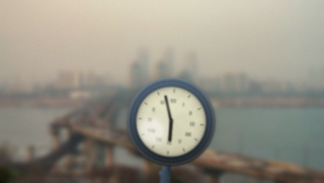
5:57
